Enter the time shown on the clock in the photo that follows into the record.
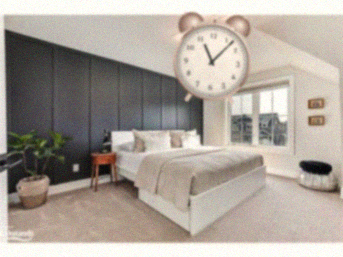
11:07
